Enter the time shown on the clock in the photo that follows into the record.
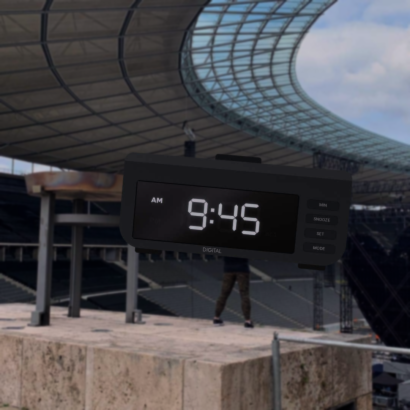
9:45
